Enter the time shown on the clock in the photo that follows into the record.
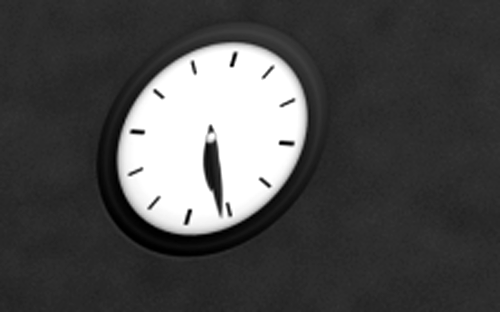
5:26
